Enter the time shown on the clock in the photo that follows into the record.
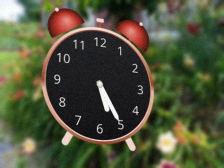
5:25
